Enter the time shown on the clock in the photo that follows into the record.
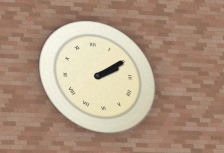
2:10
